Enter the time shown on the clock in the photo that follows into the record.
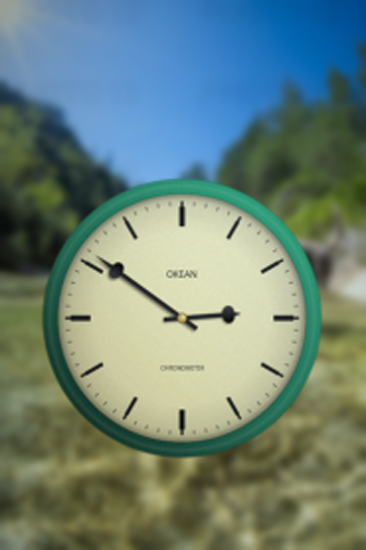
2:51
